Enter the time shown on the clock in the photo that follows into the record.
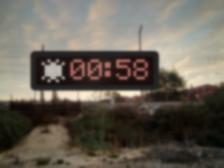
0:58
